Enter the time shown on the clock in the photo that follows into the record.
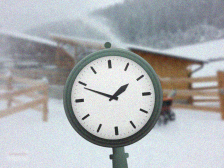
1:49
